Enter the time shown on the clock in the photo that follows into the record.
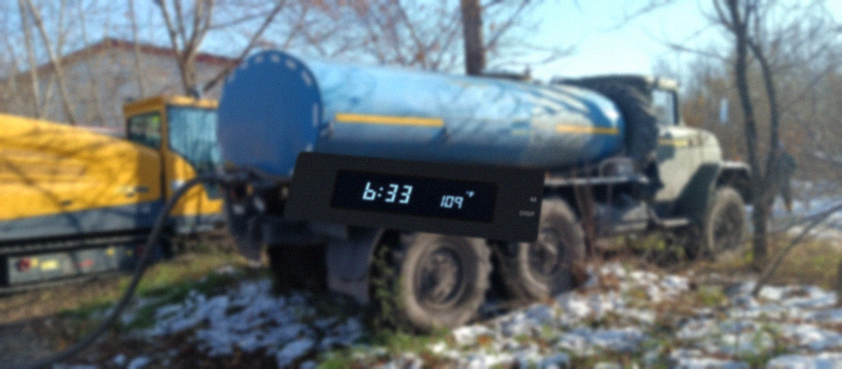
6:33
